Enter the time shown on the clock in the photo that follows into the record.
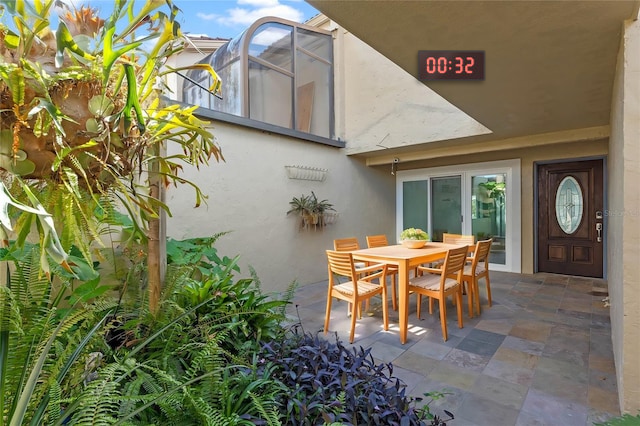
0:32
